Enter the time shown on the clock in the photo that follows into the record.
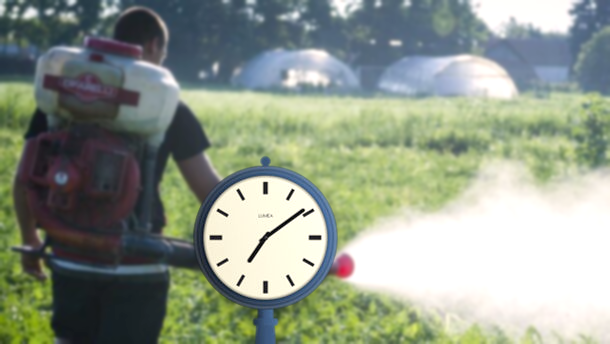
7:09
